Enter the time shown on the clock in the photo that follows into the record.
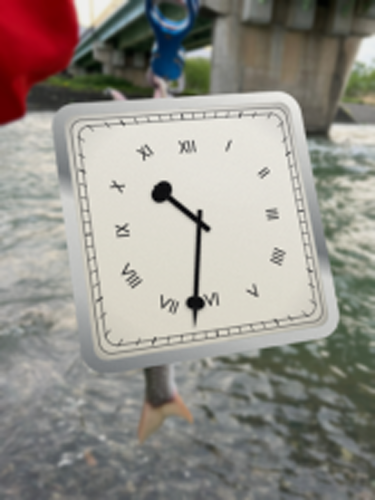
10:32
